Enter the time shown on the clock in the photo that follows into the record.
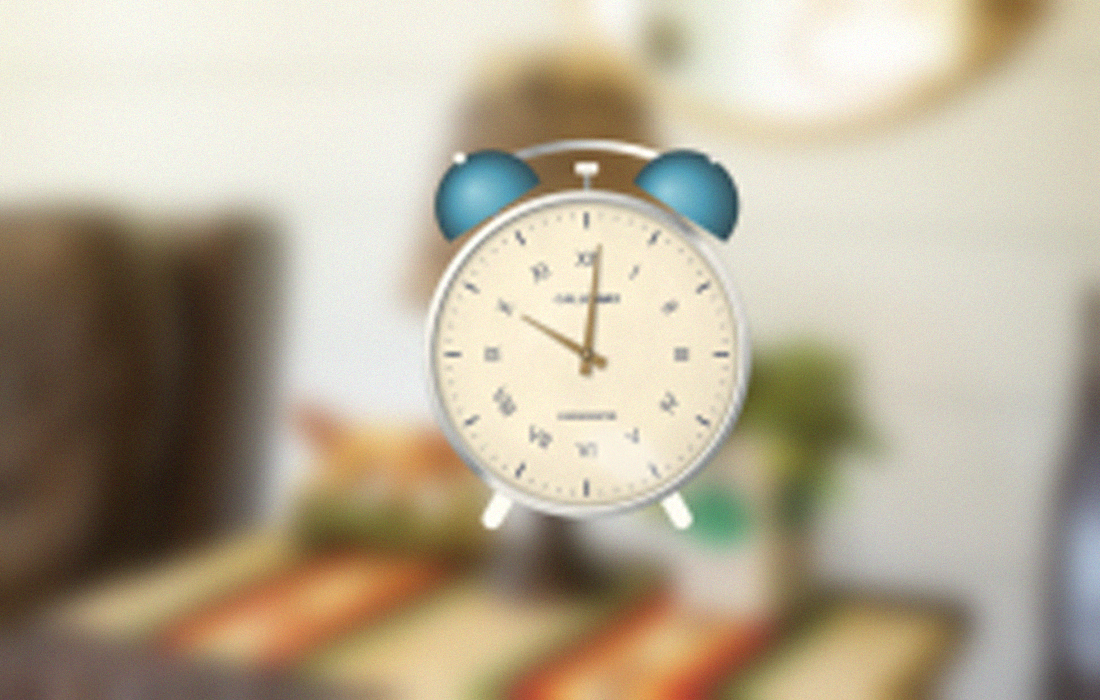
10:01
